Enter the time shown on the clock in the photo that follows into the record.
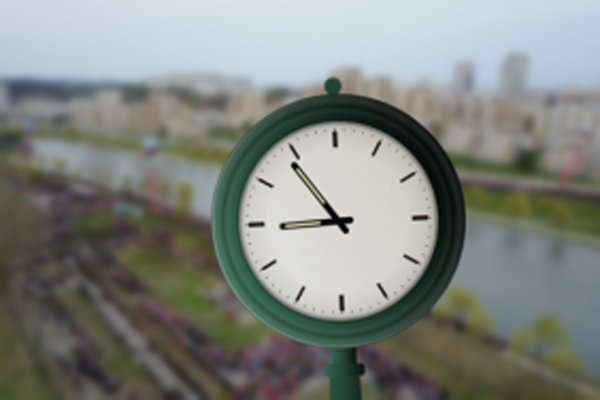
8:54
